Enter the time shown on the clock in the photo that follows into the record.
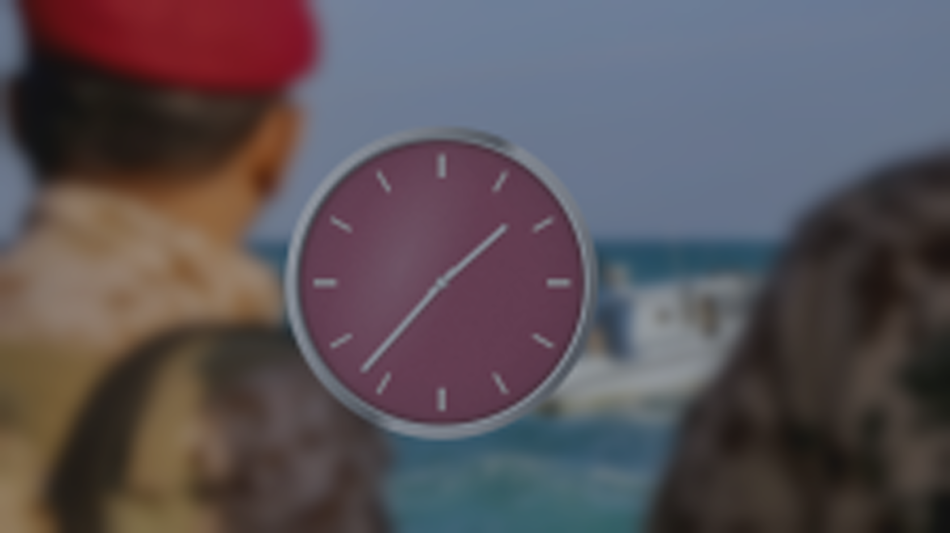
1:37
